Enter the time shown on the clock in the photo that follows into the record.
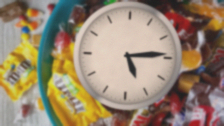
5:14
